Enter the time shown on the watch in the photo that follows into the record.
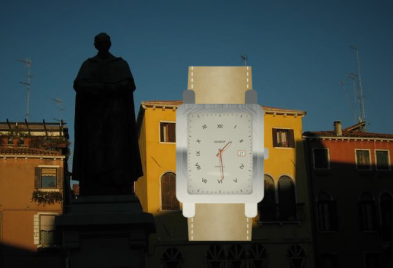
1:29
